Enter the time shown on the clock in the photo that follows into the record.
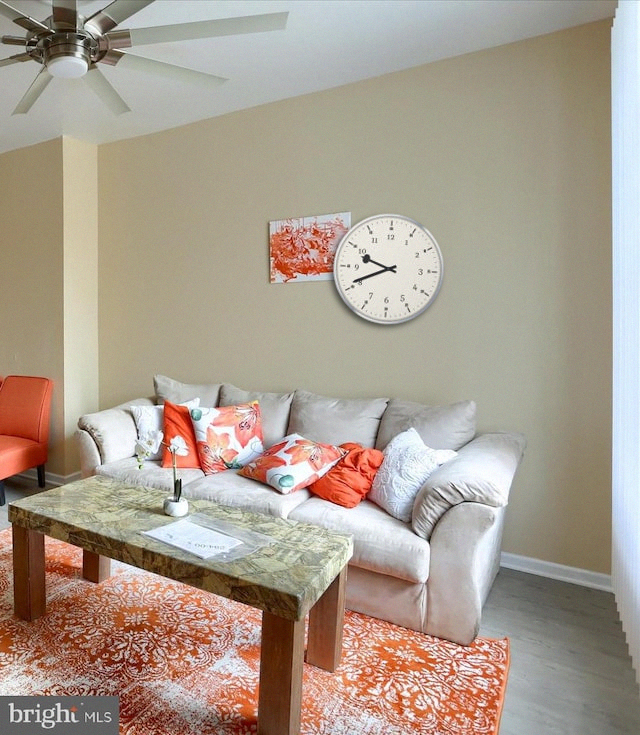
9:41
